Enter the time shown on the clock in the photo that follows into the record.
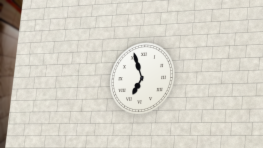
6:56
